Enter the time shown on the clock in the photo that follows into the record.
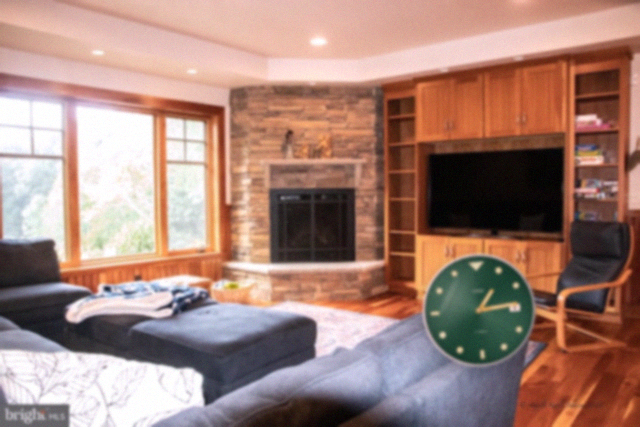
1:14
